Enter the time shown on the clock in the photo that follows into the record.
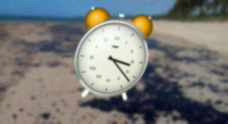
3:22
